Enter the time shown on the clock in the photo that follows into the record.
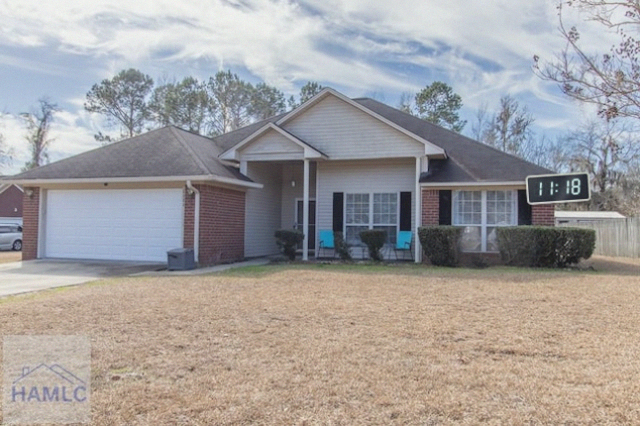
11:18
